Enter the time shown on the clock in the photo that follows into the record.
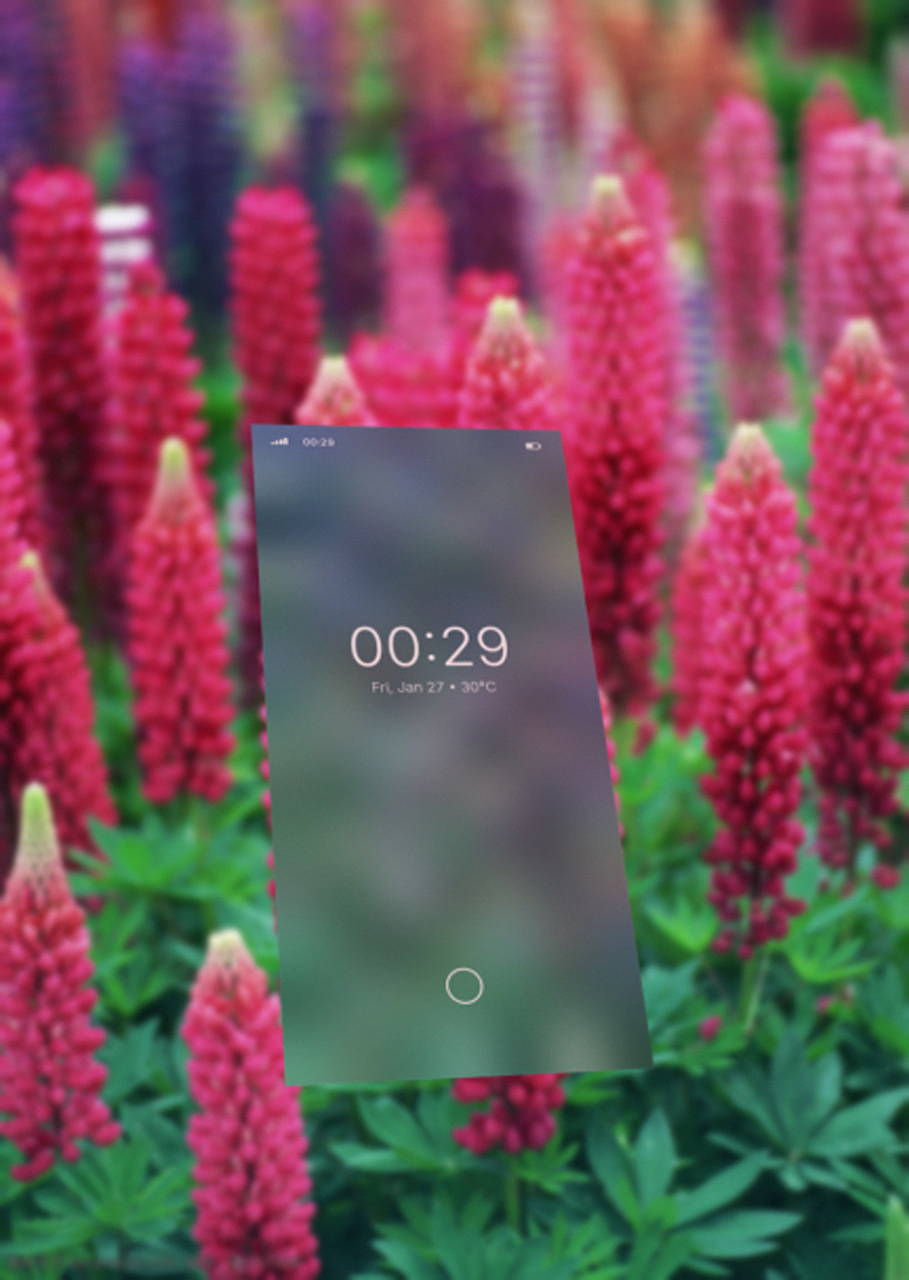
0:29
